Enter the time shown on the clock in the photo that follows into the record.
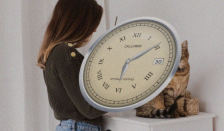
6:09
